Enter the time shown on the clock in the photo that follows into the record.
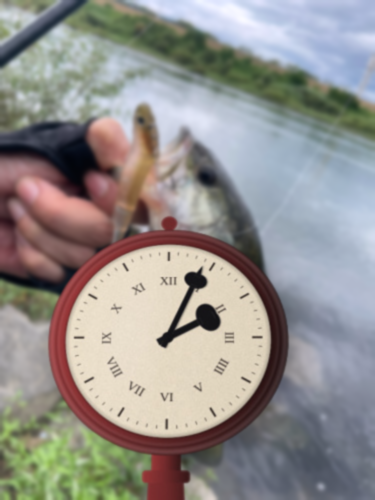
2:04
